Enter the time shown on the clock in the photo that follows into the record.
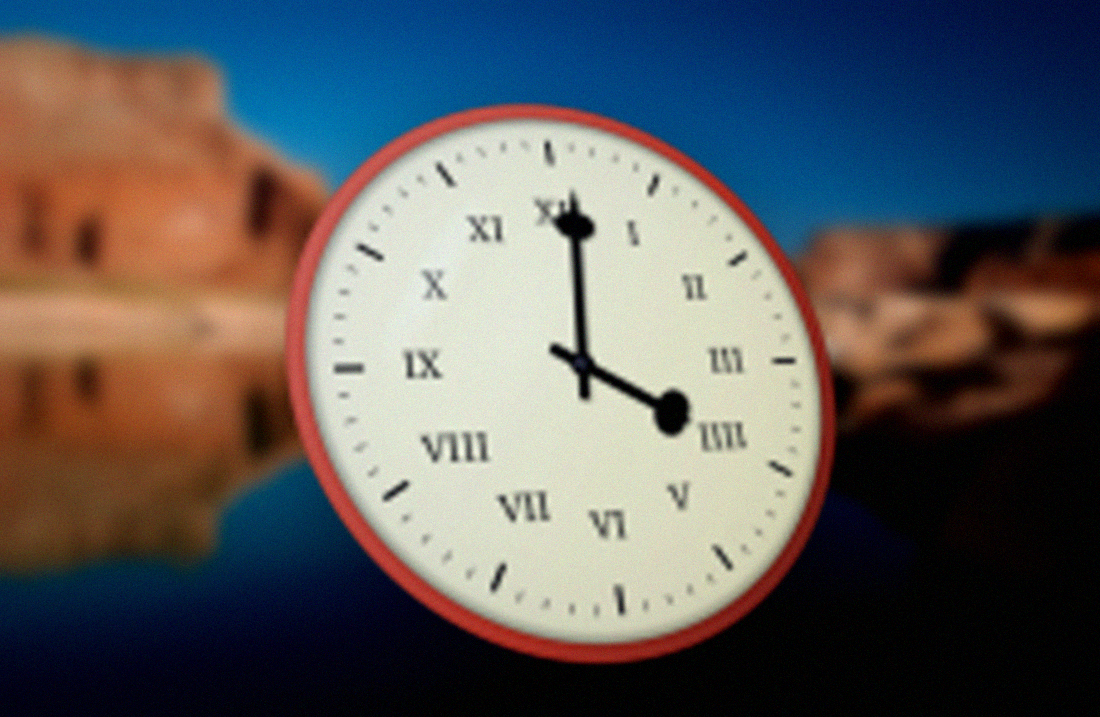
4:01
